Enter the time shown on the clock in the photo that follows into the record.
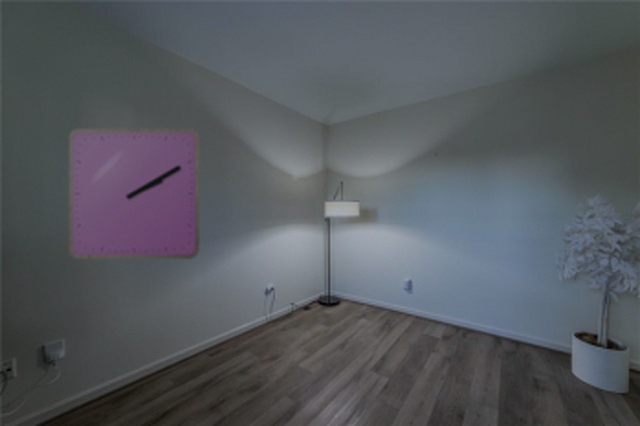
2:10
